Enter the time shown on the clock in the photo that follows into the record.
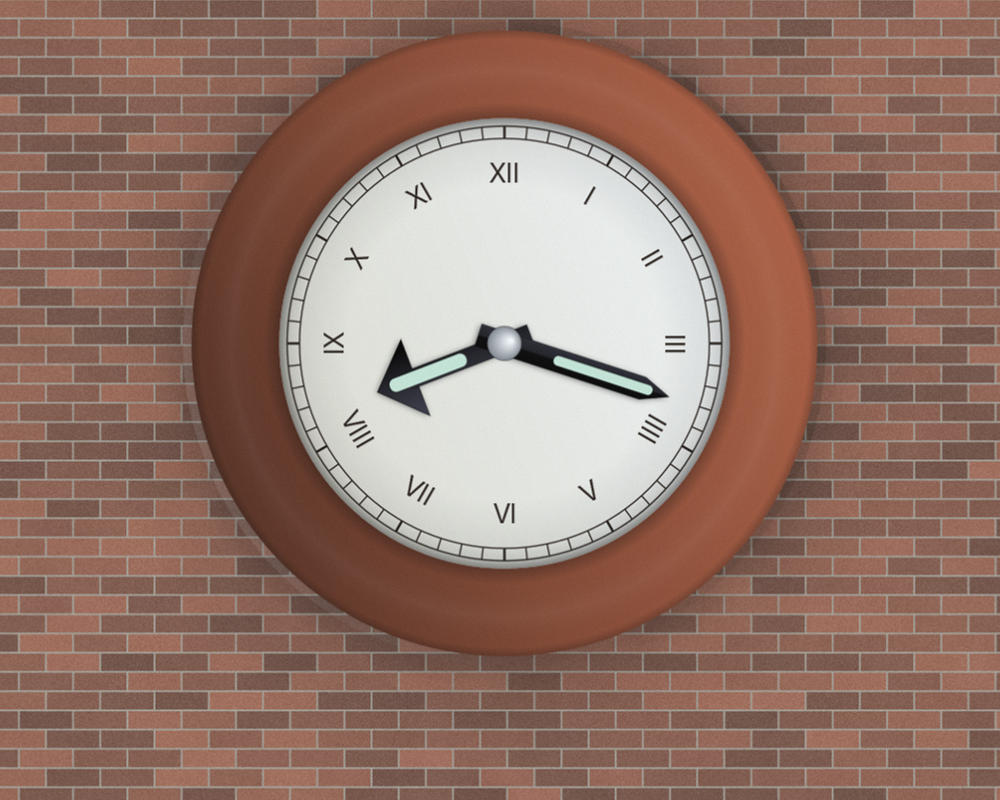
8:18
